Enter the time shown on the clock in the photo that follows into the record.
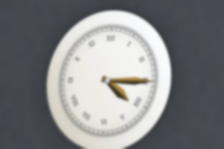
4:15
